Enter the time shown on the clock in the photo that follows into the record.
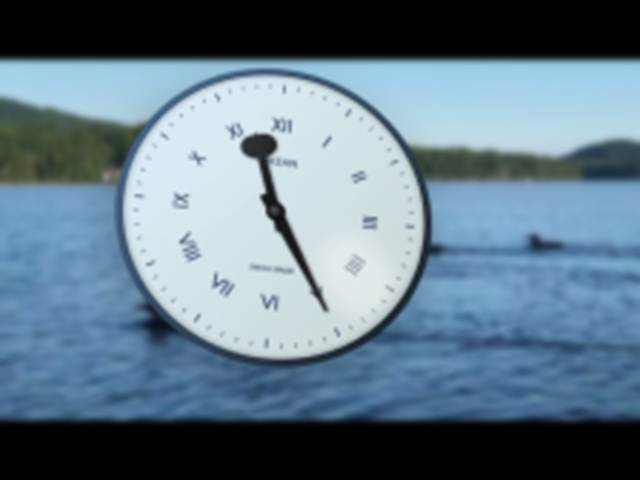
11:25
